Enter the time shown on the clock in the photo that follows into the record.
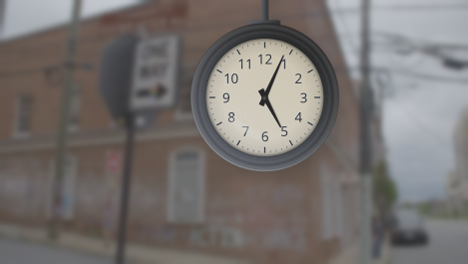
5:04
